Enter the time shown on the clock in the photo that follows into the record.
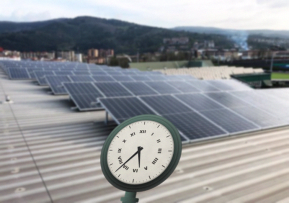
5:37
